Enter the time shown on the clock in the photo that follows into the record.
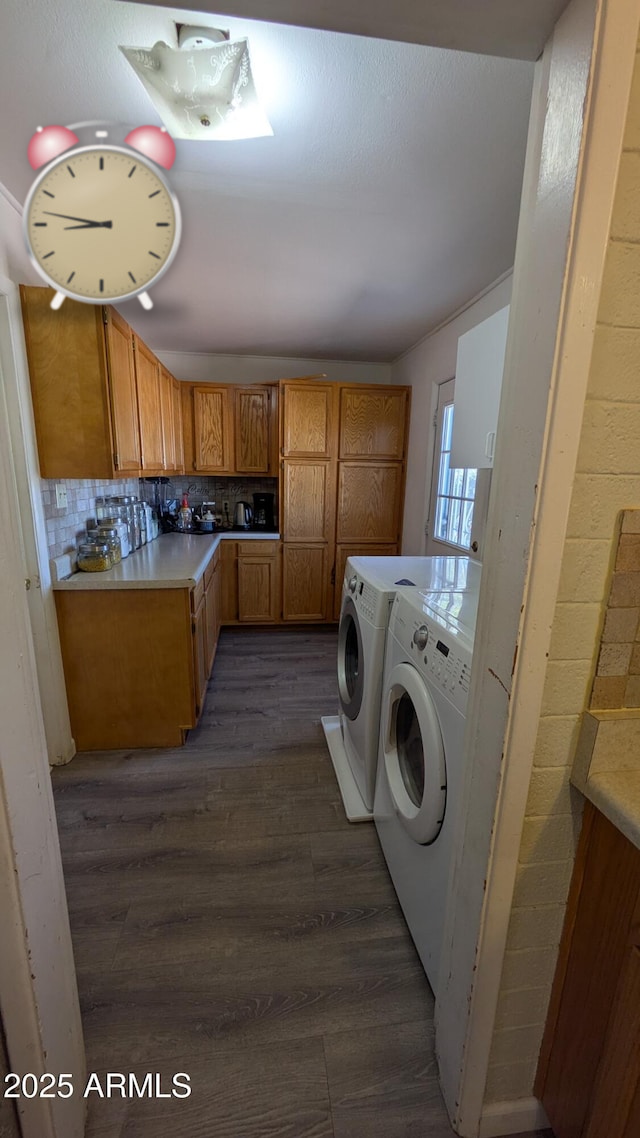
8:47
